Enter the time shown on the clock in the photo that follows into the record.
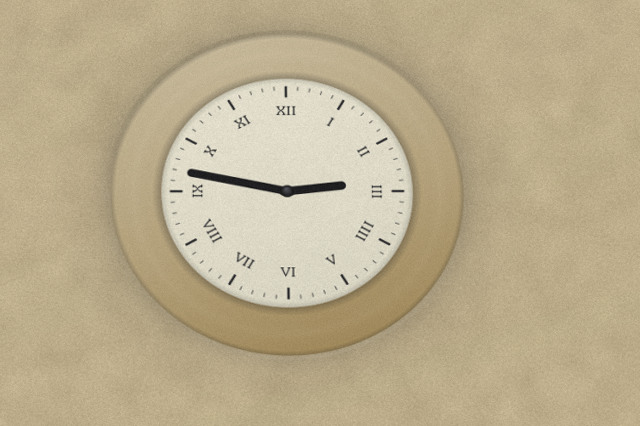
2:47
